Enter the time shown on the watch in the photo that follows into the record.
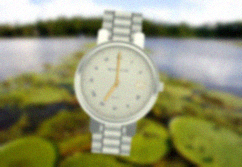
7:00
